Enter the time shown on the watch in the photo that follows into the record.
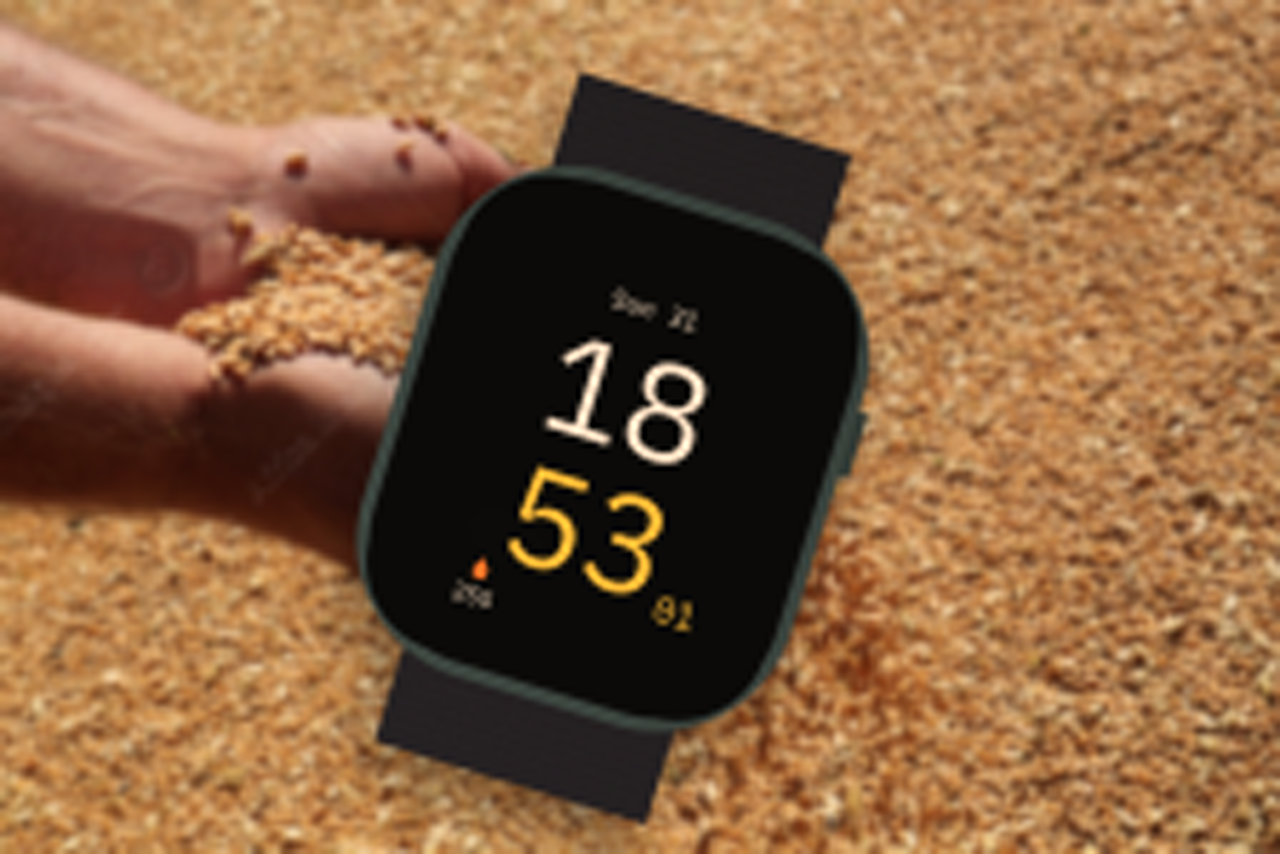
18:53
